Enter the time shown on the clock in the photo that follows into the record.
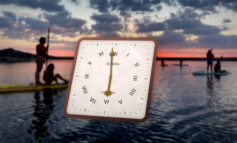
5:59
